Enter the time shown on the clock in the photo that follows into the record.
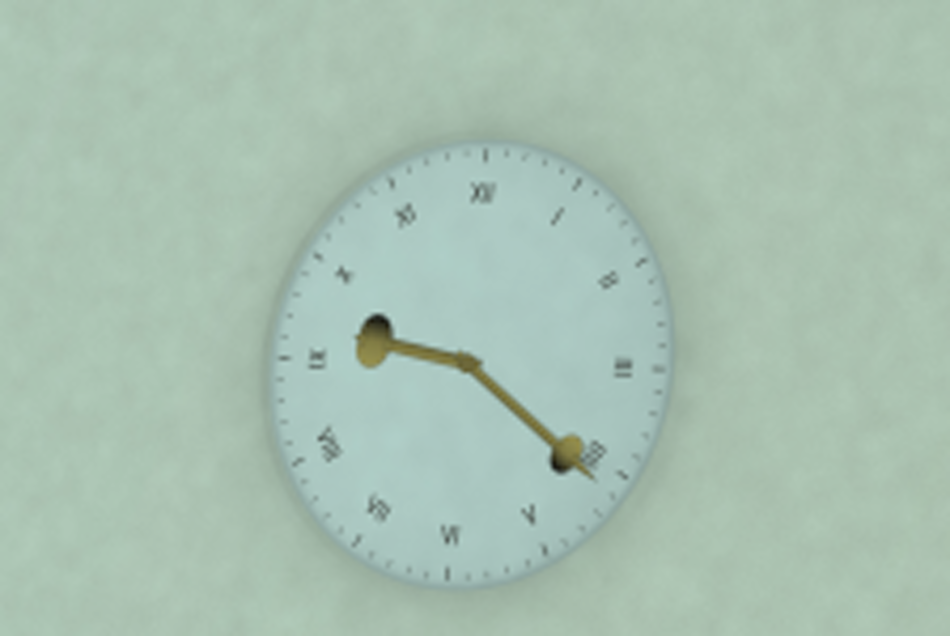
9:21
